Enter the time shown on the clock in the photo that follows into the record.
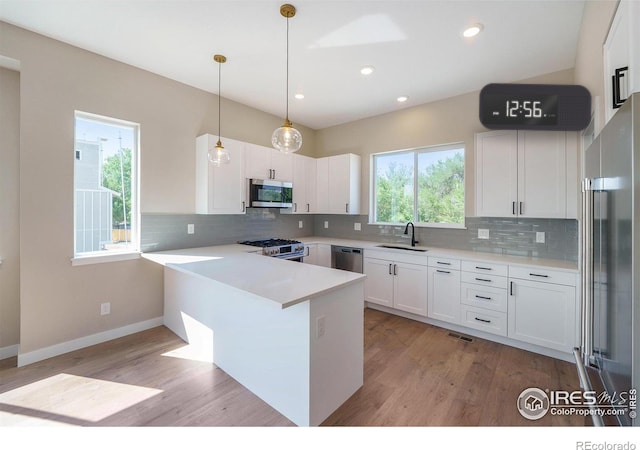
12:56
